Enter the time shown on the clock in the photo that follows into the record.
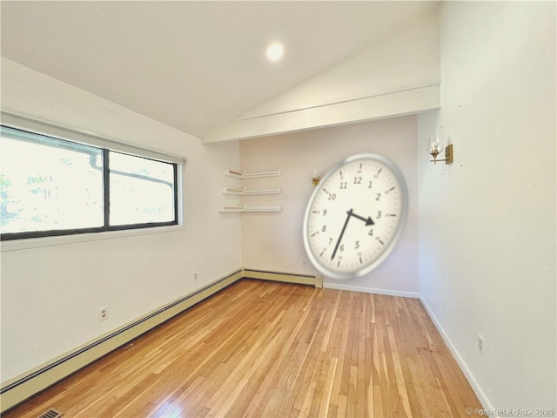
3:32
